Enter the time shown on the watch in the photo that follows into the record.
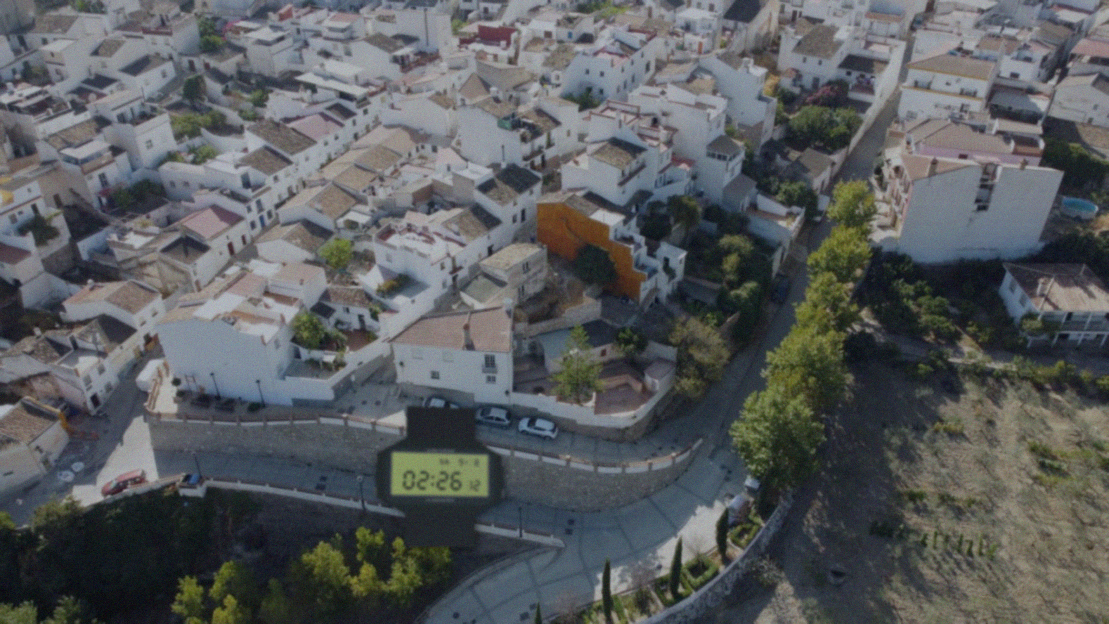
2:26
